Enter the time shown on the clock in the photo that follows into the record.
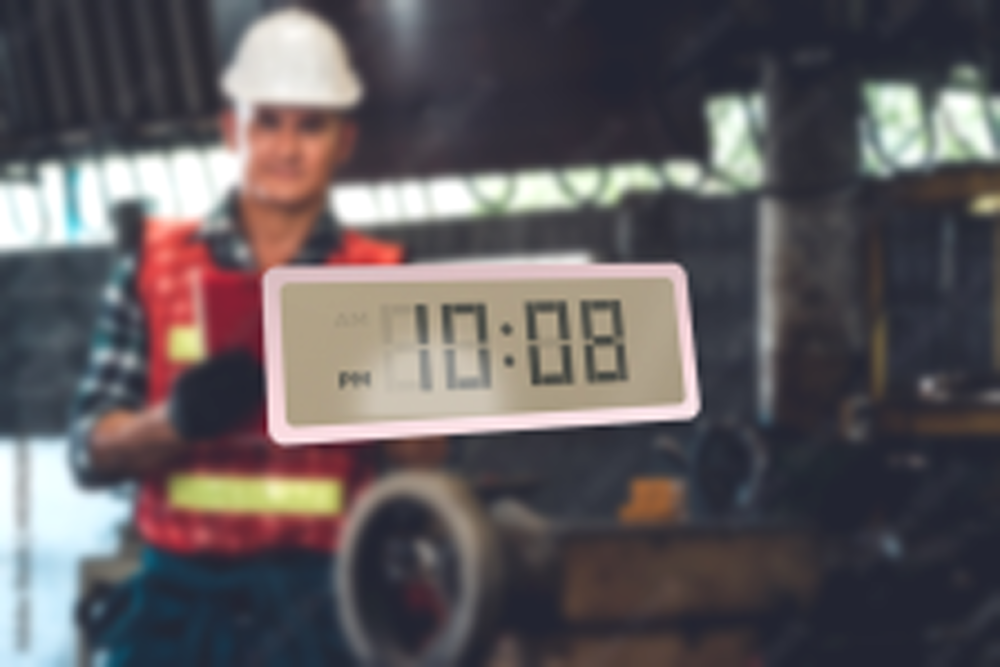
10:08
